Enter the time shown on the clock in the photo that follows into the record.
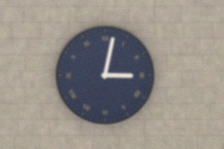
3:02
